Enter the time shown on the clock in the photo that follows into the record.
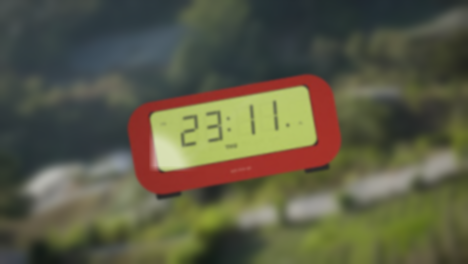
23:11
